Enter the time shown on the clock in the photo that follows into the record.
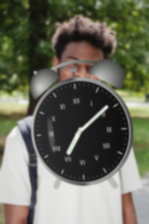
7:09
